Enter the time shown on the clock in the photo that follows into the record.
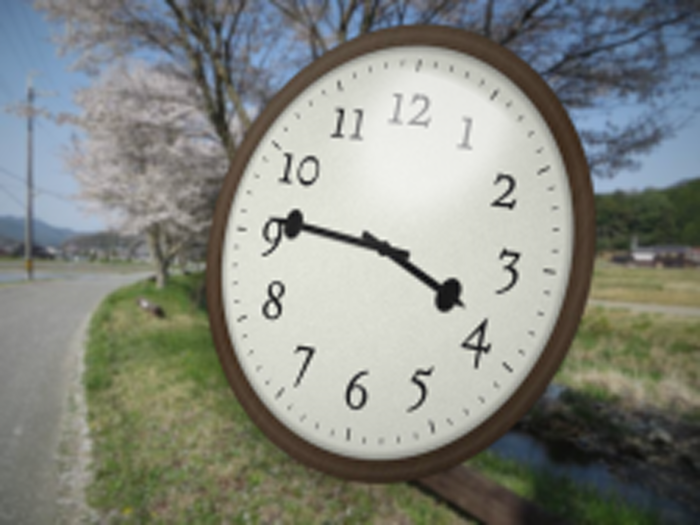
3:46
